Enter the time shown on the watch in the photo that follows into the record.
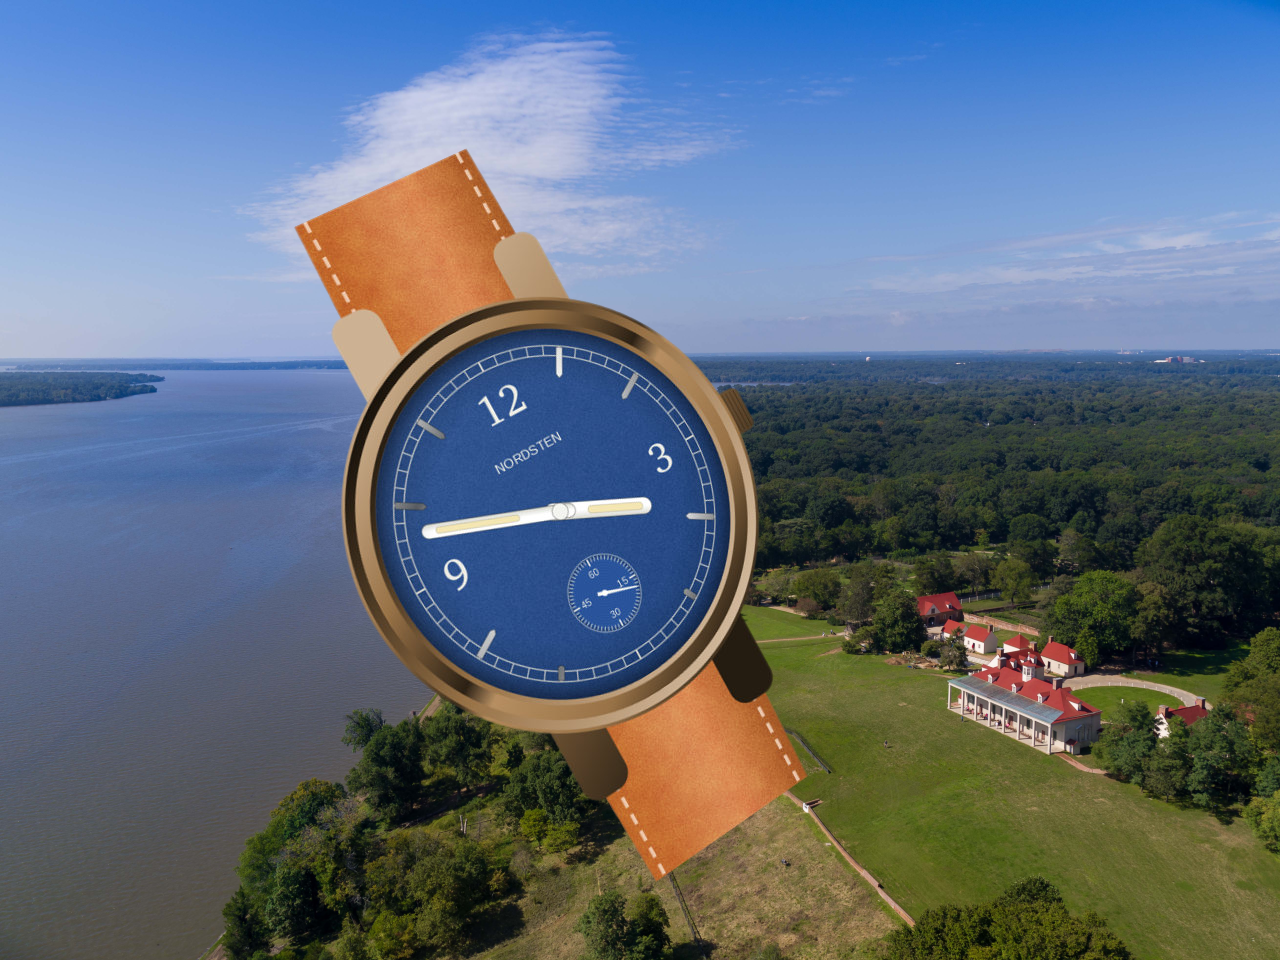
3:48:18
